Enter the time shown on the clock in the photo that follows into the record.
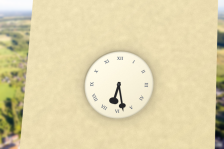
6:28
